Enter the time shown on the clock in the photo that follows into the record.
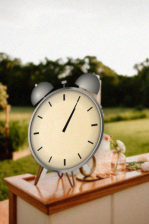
1:05
